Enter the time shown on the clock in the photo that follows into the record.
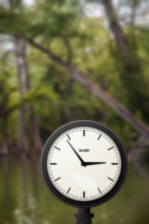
2:54
